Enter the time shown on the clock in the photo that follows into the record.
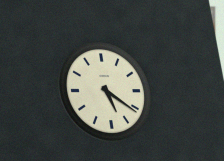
5:21
